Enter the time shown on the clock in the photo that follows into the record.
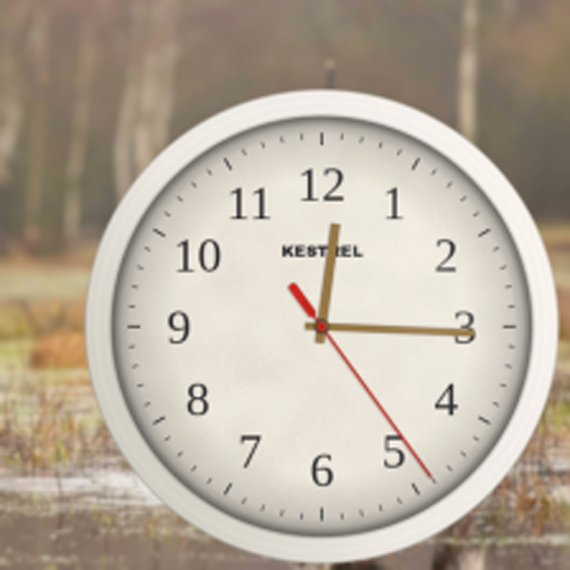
12:15:24
